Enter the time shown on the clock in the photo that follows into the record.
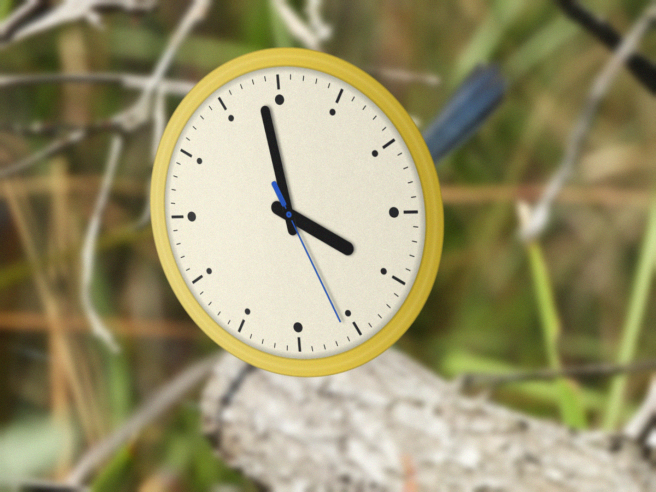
3:58:26
